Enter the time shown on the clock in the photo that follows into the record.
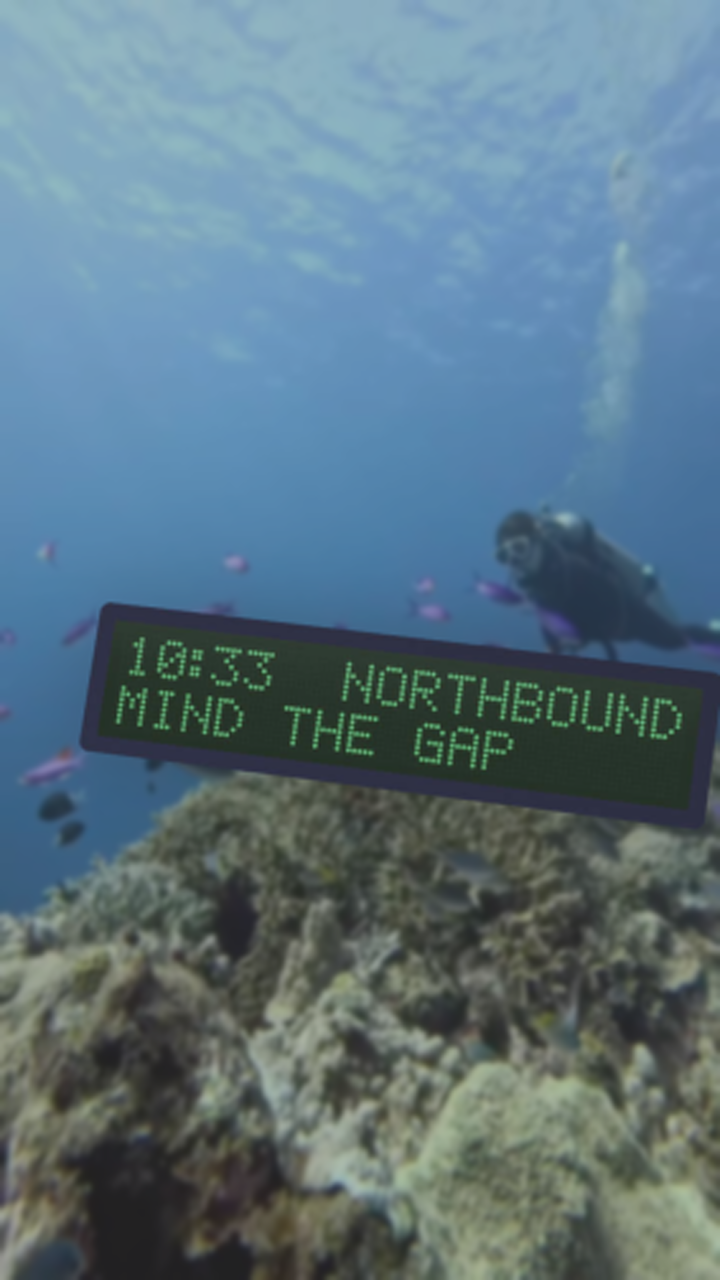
10:33
